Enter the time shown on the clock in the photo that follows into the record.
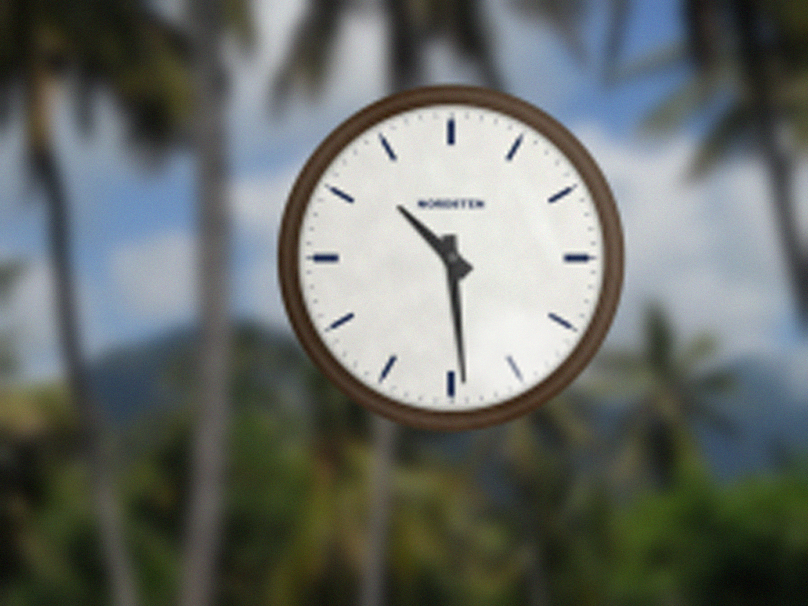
10:29
